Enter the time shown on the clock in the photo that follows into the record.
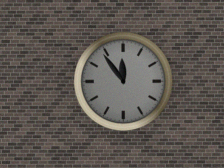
11:54
